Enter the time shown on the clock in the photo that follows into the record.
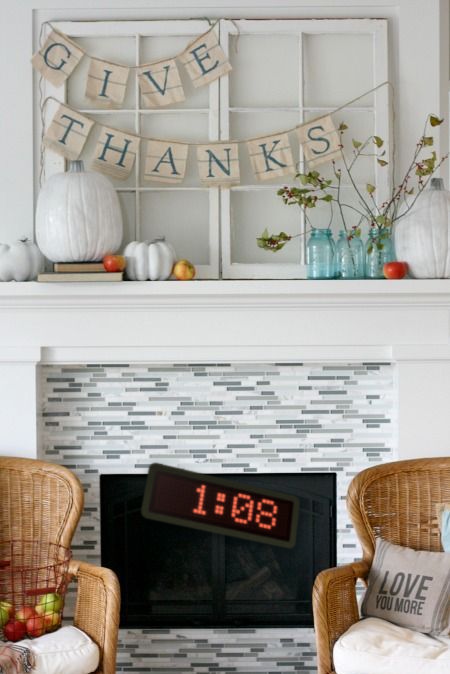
1:08
